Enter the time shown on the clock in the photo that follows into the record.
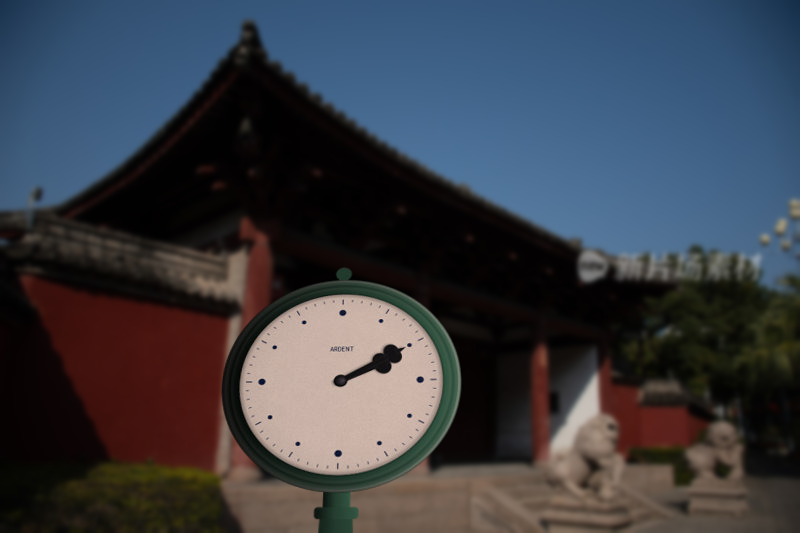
2:10
